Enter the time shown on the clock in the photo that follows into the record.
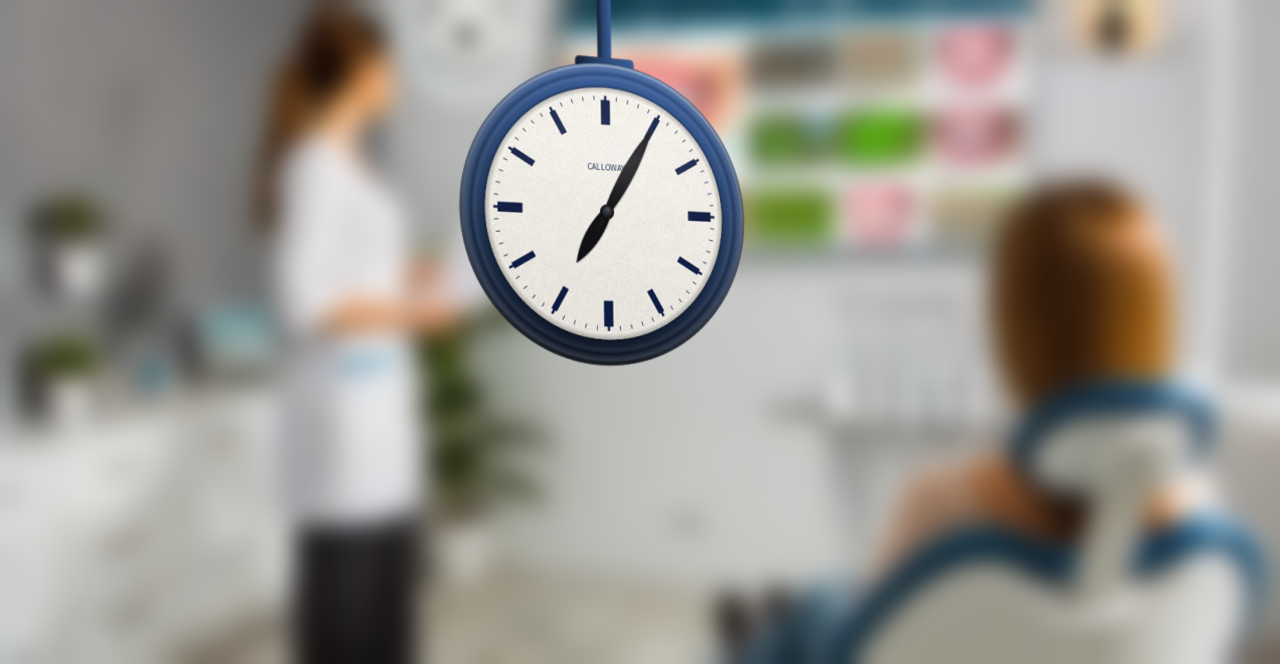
7:05
